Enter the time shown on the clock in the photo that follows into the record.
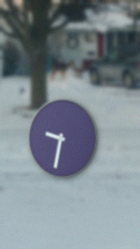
9:32
